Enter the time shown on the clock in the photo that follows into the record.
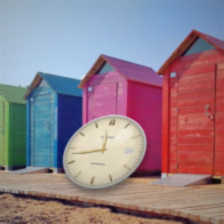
11:43
